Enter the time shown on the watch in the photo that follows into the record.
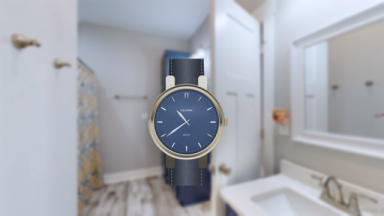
10:39
